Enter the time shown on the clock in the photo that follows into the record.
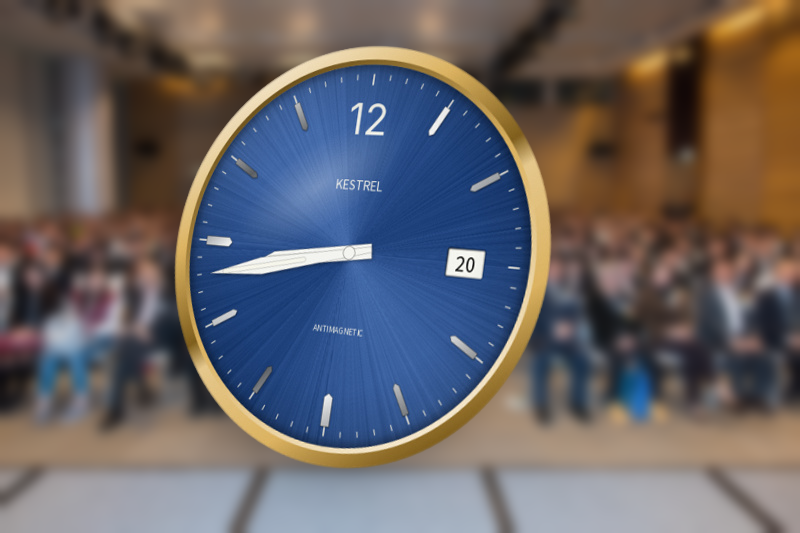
8:43
